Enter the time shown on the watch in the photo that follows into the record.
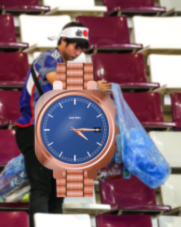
4:15
